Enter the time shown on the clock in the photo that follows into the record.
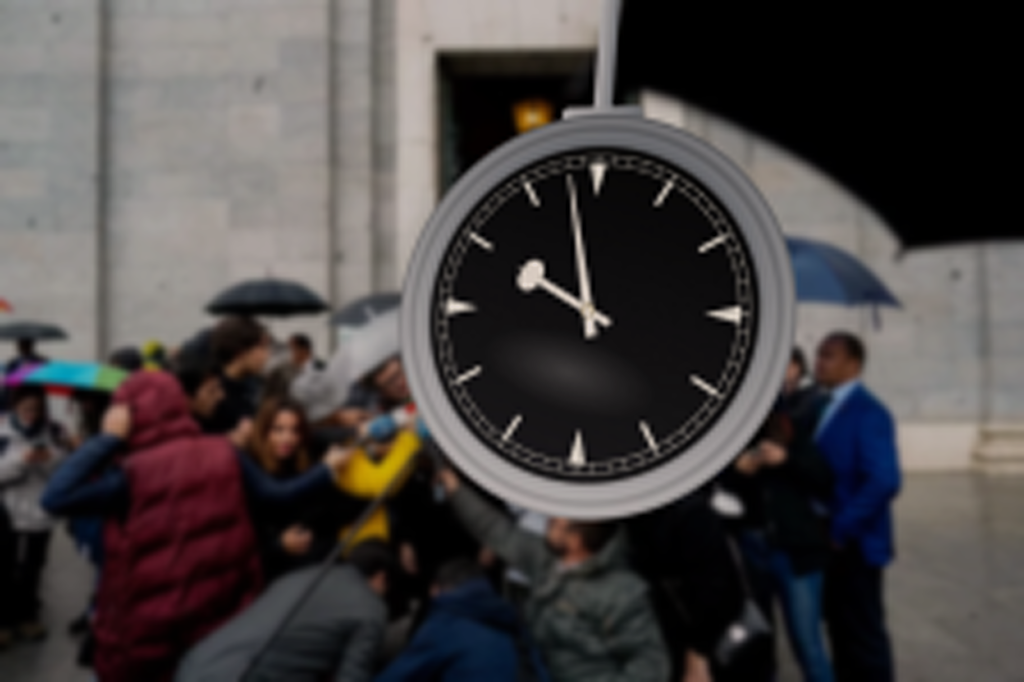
9:58
